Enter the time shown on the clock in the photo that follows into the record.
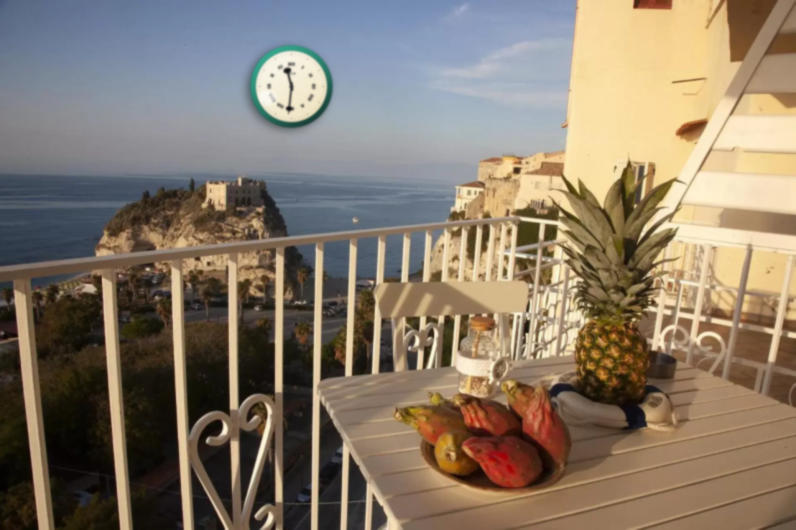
11:31
